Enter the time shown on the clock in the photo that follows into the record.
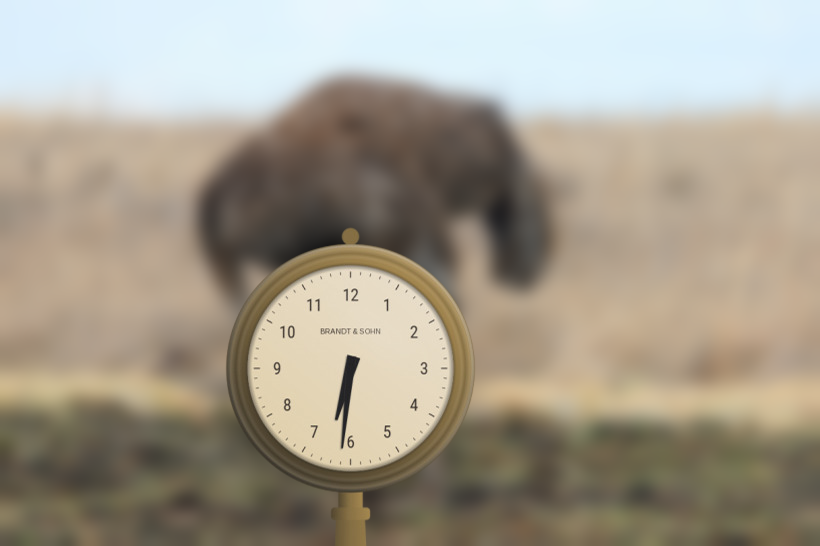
6:31
